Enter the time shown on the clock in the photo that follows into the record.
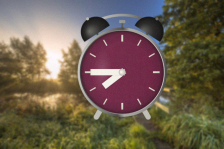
7:45
